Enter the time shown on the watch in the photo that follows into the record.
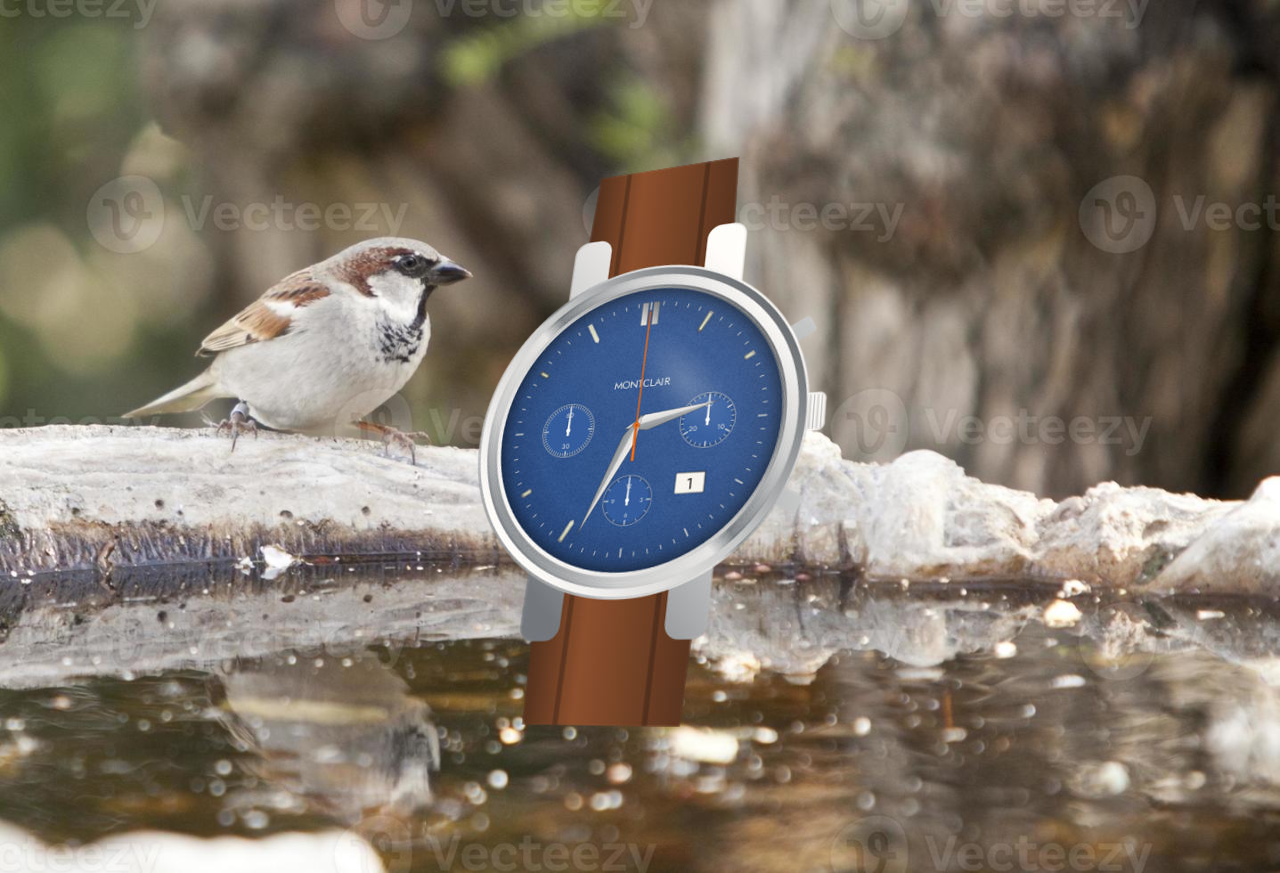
2:34
